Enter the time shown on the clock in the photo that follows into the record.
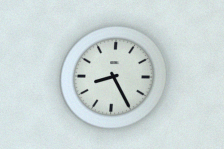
8:25
